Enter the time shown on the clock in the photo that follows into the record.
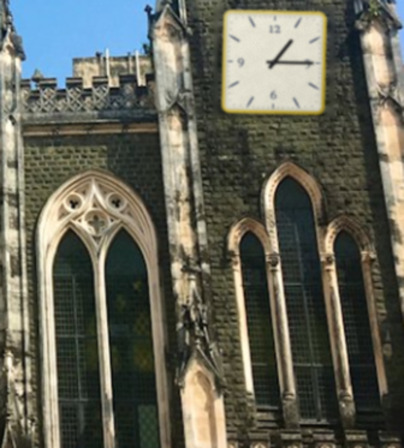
1:15
